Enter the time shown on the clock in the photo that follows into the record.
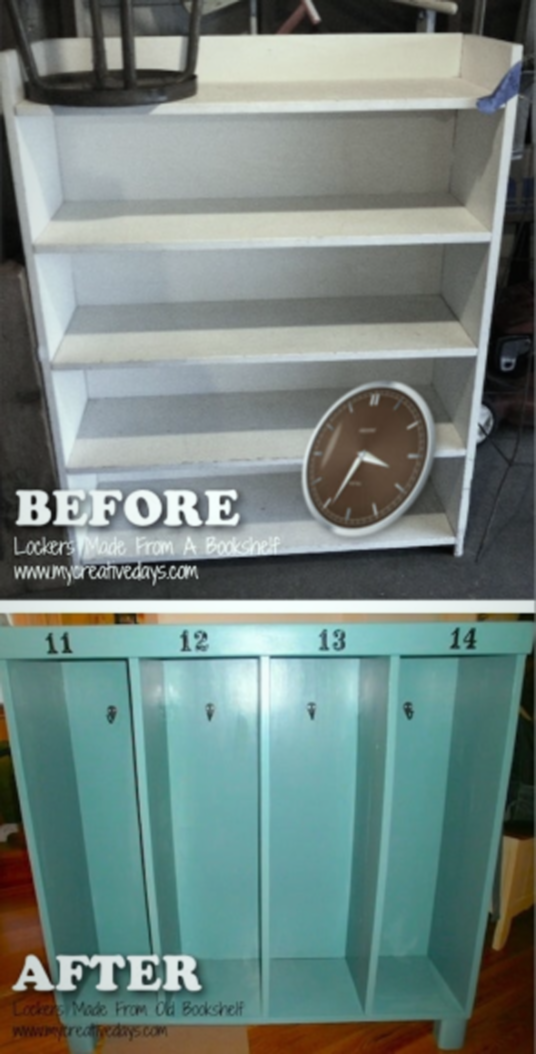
3:34
